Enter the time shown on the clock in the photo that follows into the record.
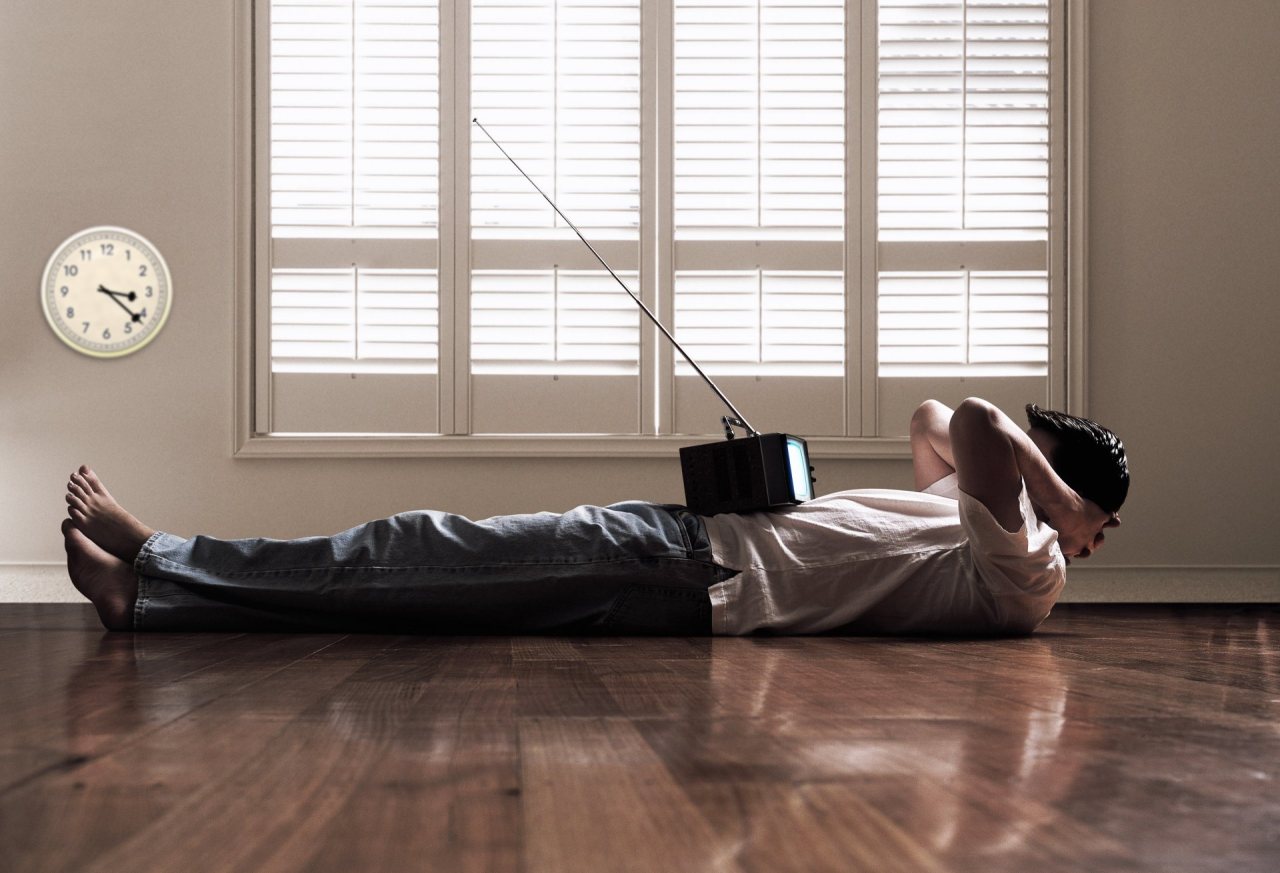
3:22
